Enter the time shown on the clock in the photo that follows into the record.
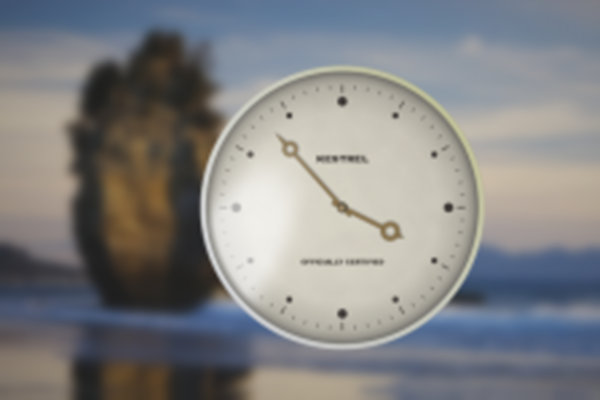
3:53
